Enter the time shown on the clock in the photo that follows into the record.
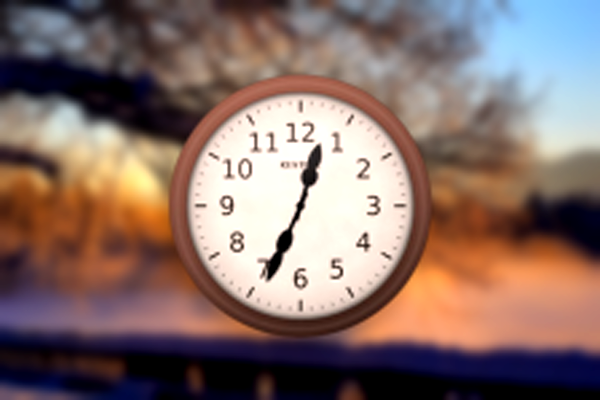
12:34
